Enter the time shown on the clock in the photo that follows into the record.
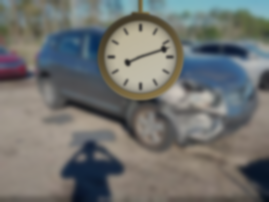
8:12
